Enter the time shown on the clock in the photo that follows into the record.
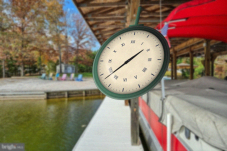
1:38
